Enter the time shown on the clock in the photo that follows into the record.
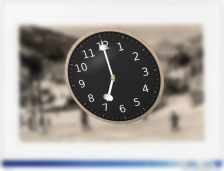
7:00
